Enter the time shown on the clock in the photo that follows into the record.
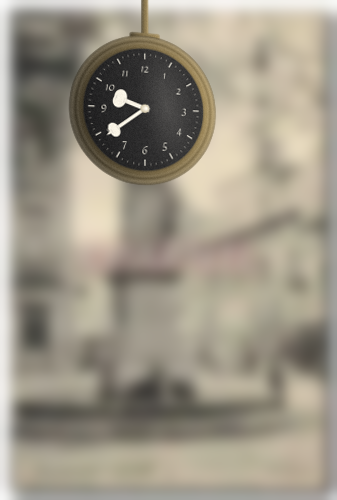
9:39
